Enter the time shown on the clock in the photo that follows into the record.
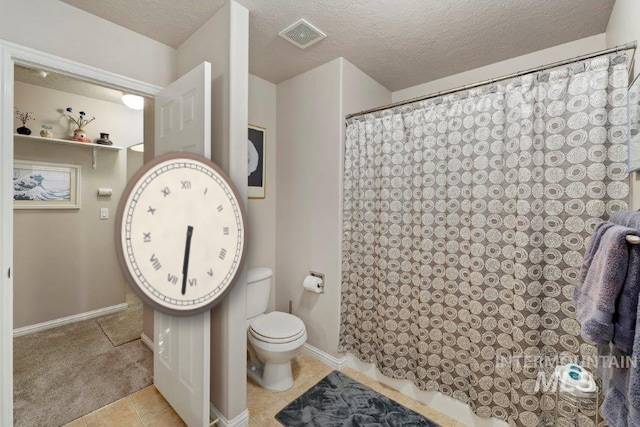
6:32
